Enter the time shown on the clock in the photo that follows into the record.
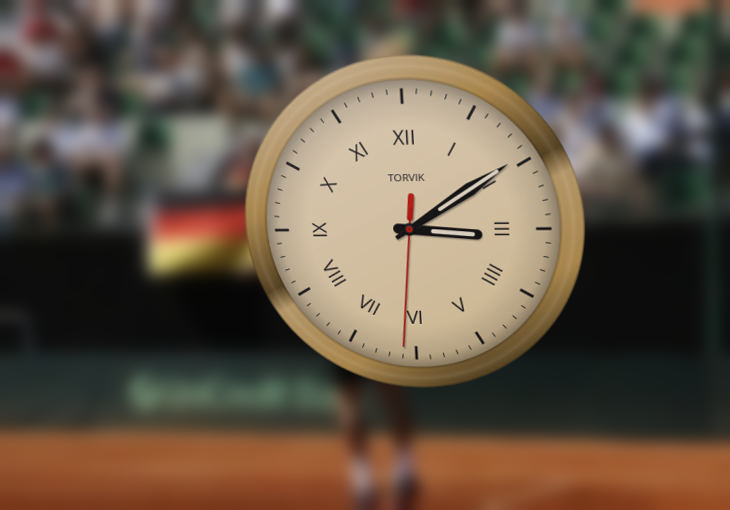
3:09:31
